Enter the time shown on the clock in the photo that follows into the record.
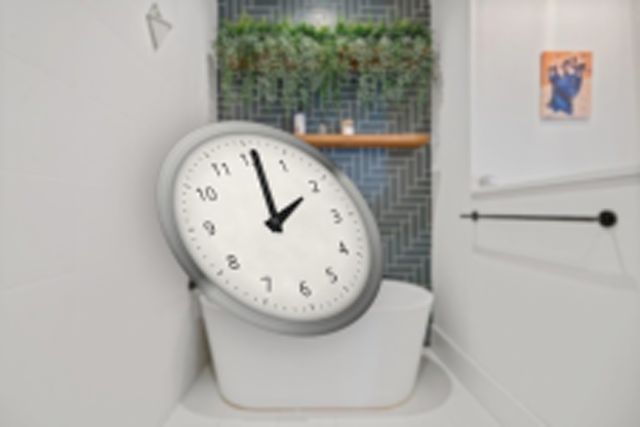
2:01
